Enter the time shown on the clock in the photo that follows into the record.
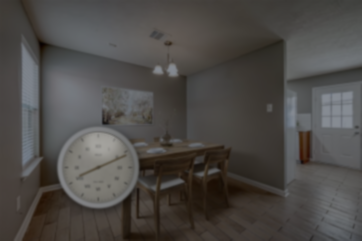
8:11
